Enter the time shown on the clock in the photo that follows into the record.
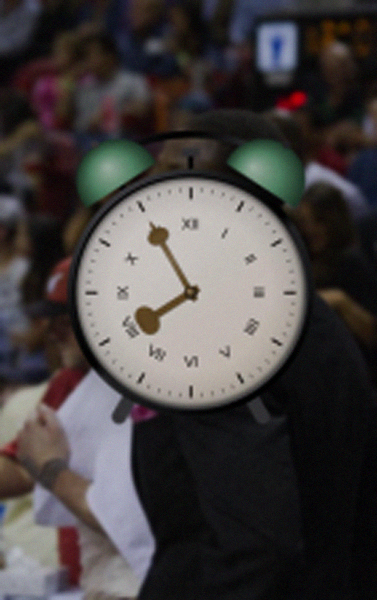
7:55
